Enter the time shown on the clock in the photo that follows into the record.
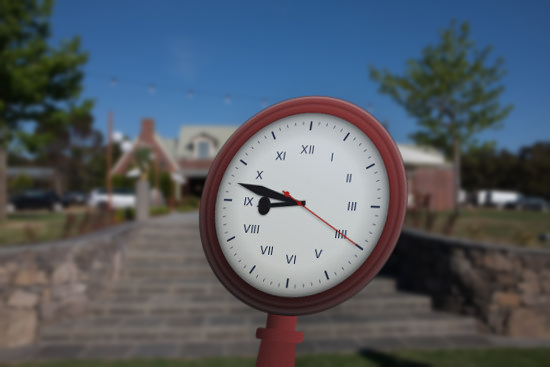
8:47:20
